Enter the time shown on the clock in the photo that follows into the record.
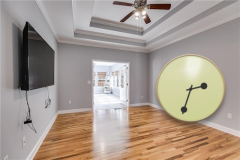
2:33
